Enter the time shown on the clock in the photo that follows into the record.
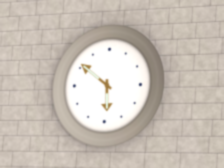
5:51
